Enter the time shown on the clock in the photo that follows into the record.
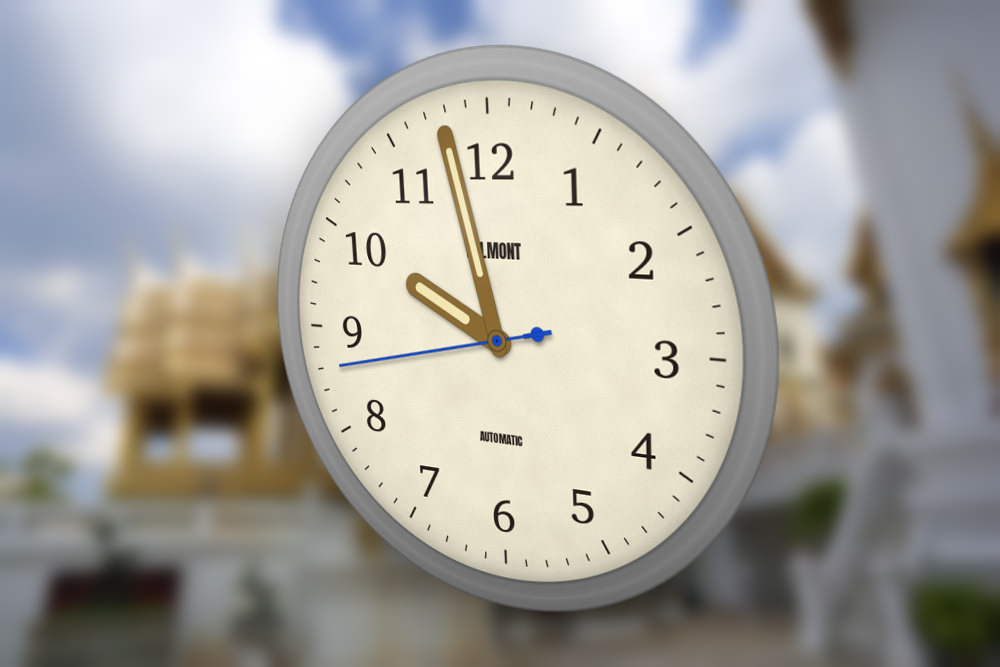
9:57:43
